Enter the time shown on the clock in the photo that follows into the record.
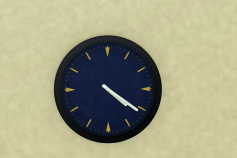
4:21
